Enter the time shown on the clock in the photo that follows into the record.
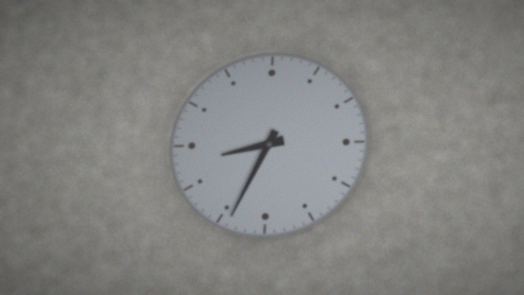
8:34
